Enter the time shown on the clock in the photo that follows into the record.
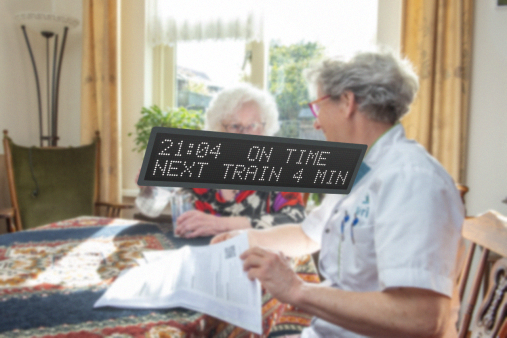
21:04
